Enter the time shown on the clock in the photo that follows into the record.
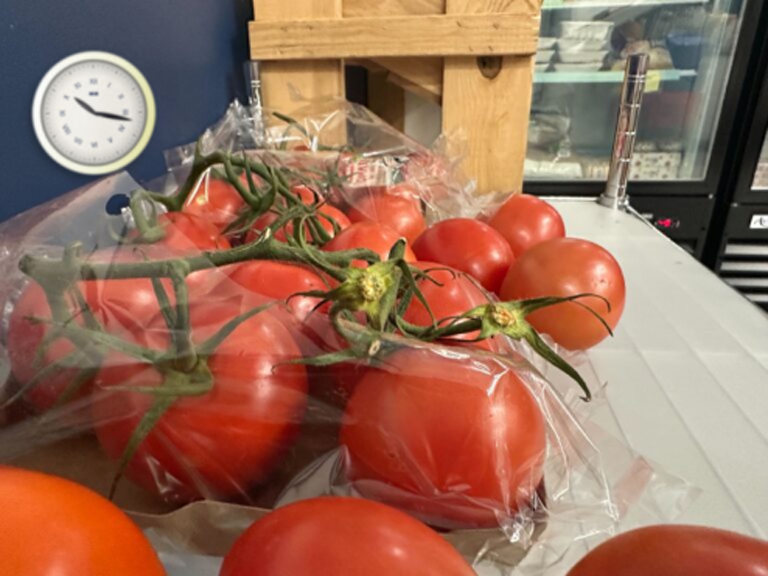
10:17
